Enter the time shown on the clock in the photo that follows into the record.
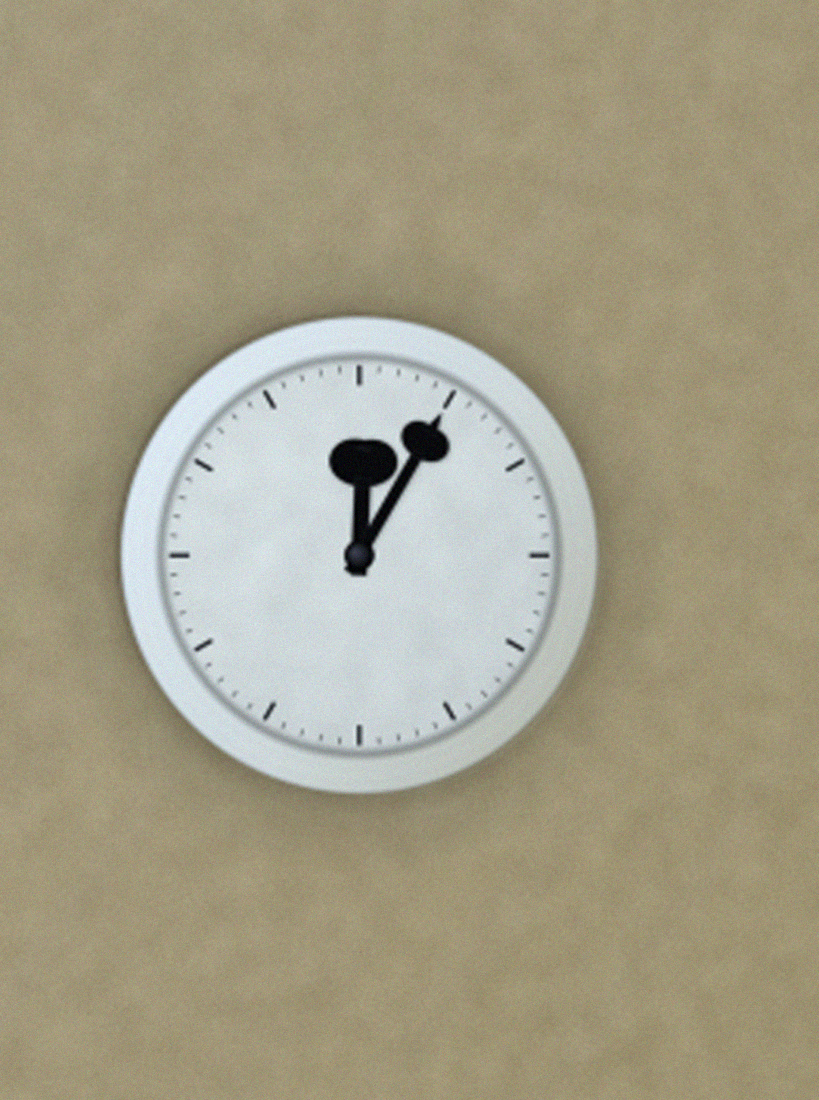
12:05
